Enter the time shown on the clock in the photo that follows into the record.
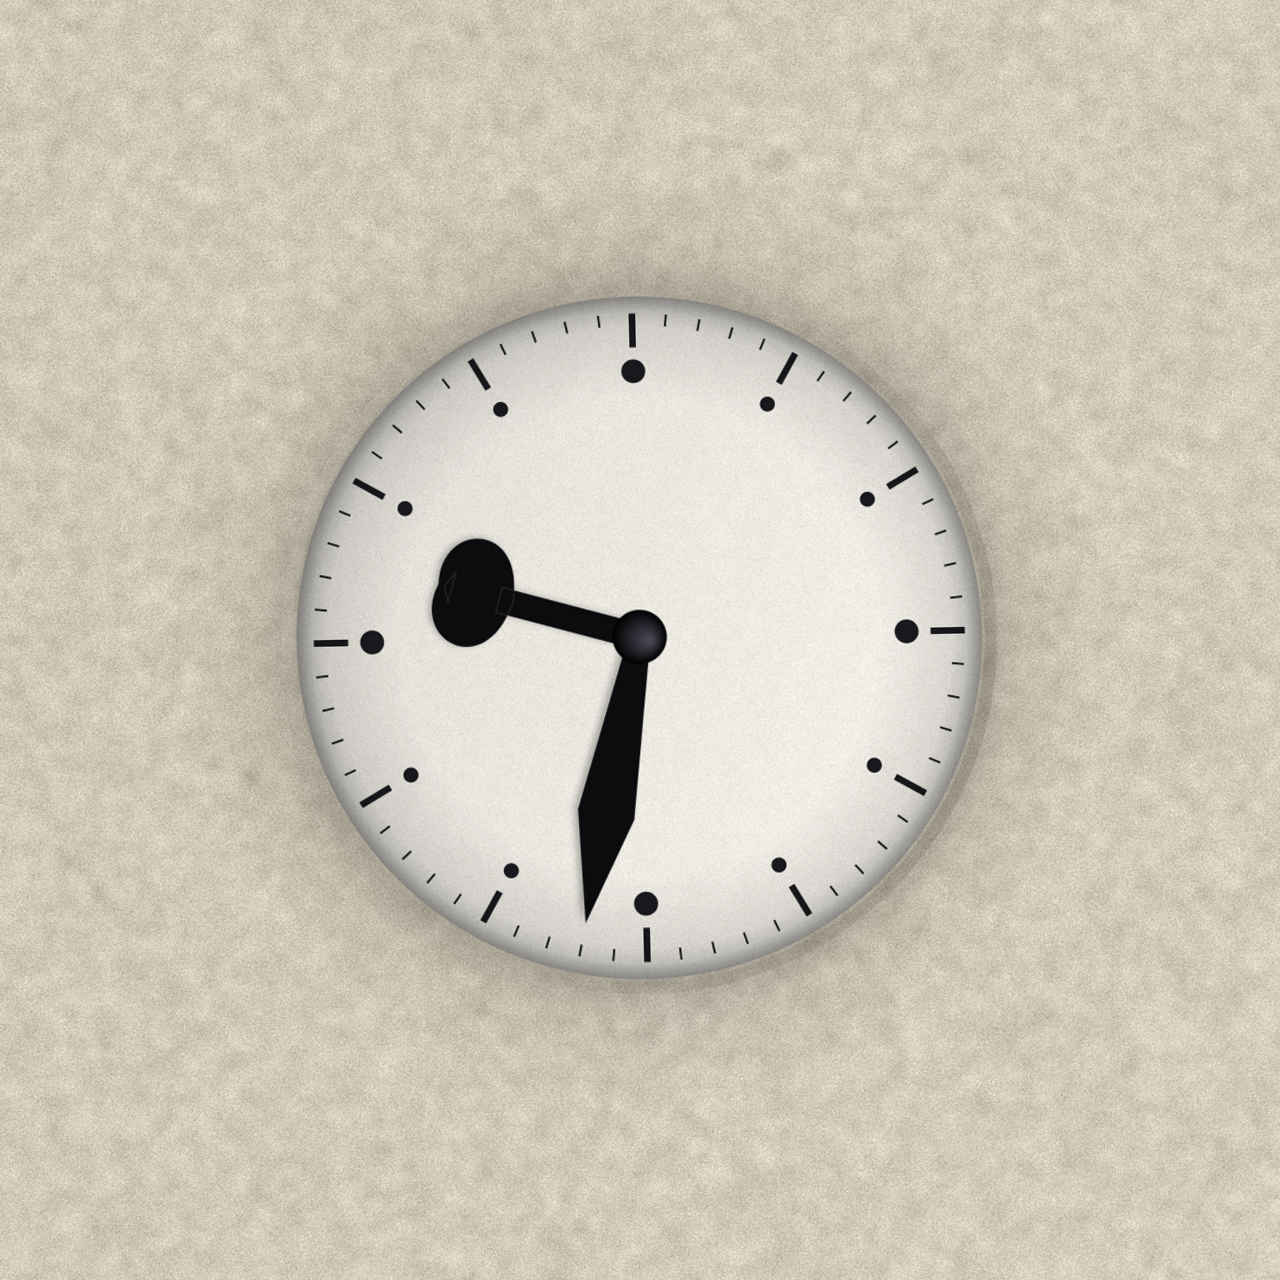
9:32
